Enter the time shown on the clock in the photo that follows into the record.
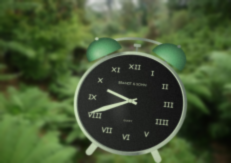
9:41
